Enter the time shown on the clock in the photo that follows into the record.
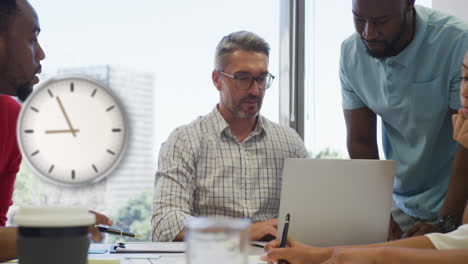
8:56
